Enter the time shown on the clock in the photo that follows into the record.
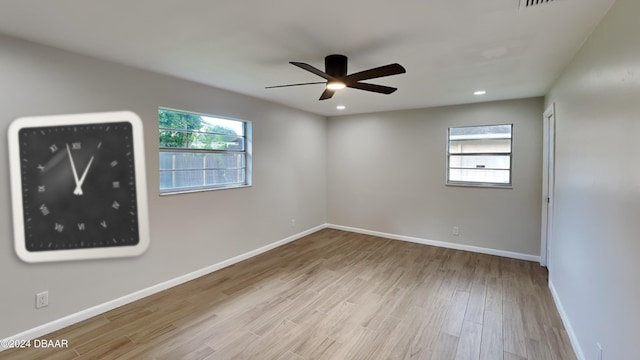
12:58
